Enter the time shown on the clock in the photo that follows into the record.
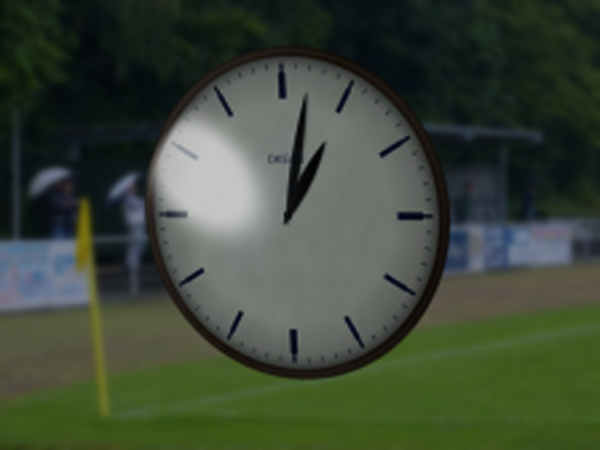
1:02
